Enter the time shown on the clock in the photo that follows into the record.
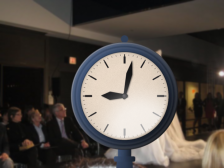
9:02
